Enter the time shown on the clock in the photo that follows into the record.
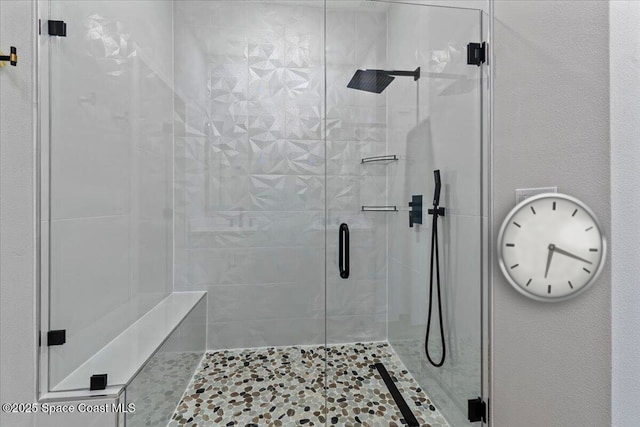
6:18
